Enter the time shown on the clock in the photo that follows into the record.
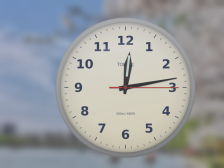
12:13:15
